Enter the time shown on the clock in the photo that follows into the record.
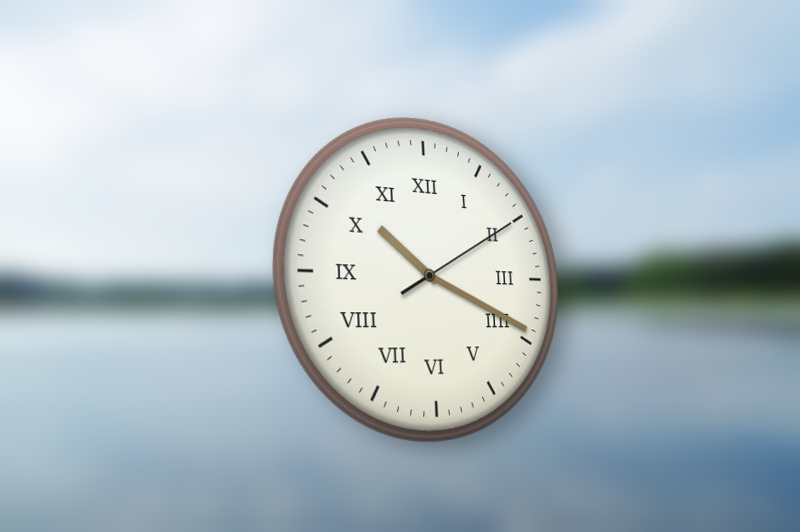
10:19:10
